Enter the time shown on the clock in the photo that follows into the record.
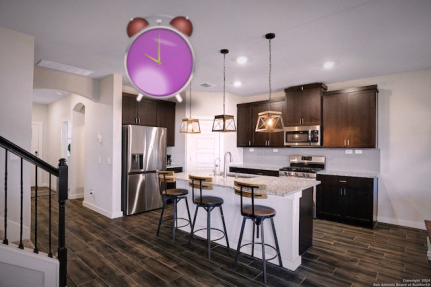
10:00
